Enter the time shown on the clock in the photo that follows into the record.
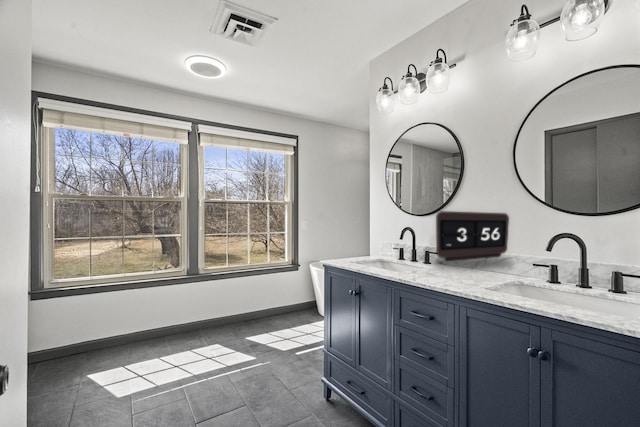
3:56
